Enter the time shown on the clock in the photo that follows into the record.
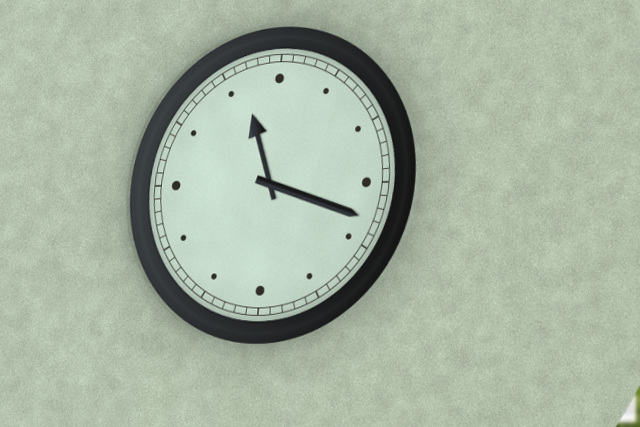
11:18
